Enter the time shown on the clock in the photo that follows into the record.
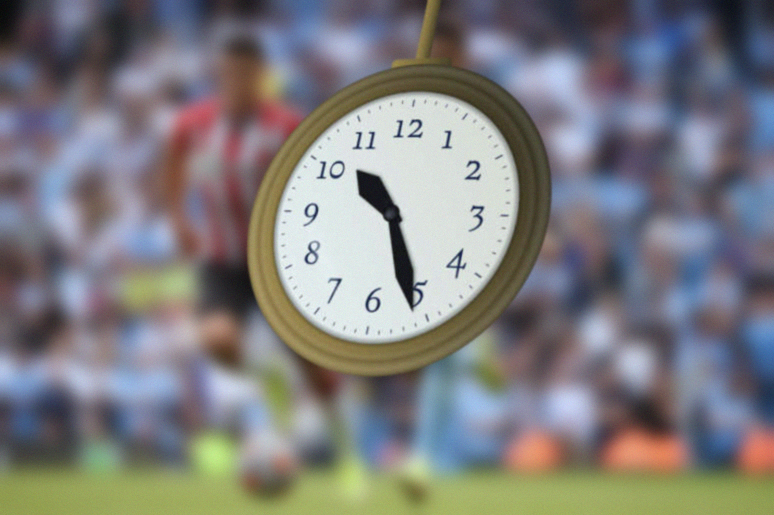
10:26
